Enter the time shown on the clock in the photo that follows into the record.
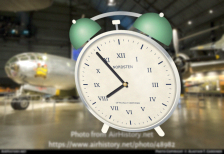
7:54
